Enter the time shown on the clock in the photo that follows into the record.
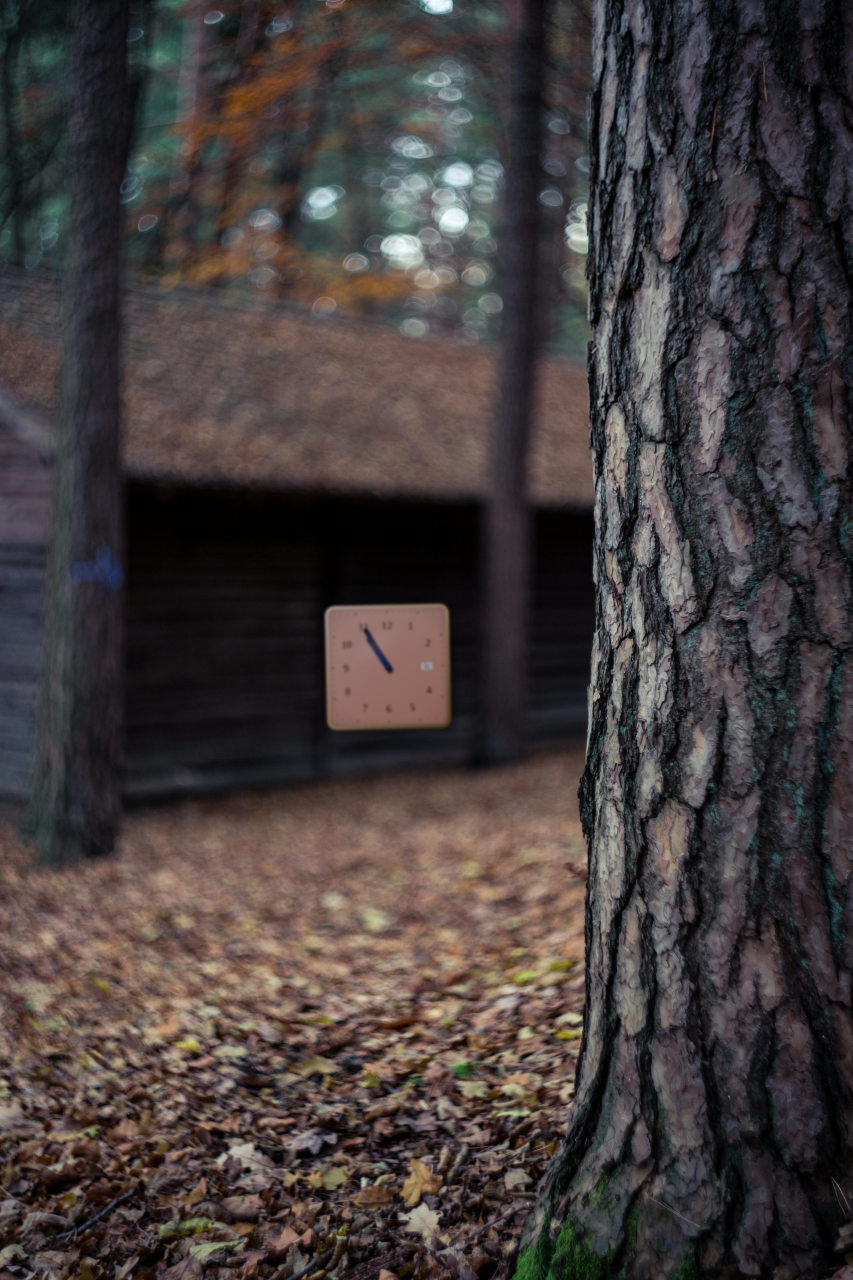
10:55
